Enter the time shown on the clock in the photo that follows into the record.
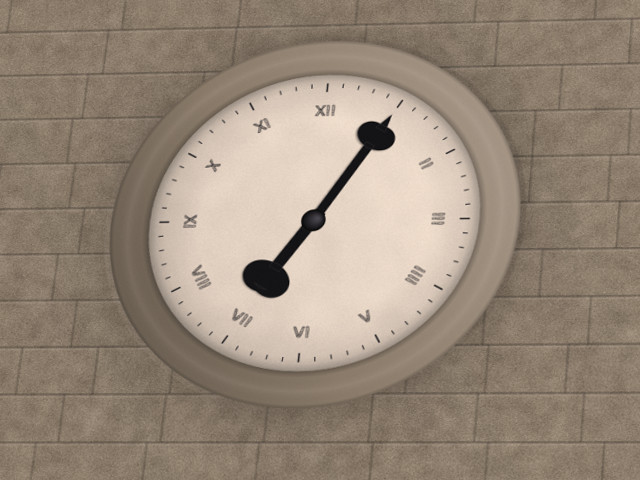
7:05
